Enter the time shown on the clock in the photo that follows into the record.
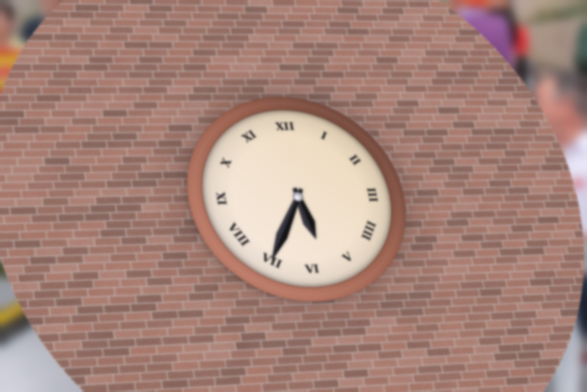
5:35
